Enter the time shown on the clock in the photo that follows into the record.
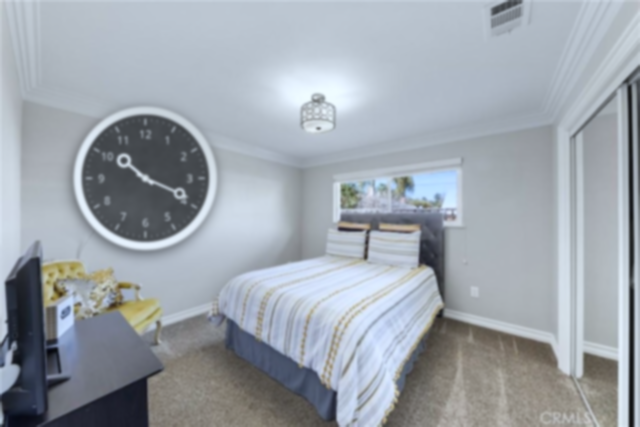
10:19
